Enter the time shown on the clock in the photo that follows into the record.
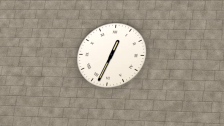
12:33
